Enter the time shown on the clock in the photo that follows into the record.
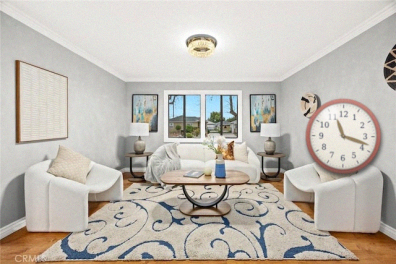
11:18
